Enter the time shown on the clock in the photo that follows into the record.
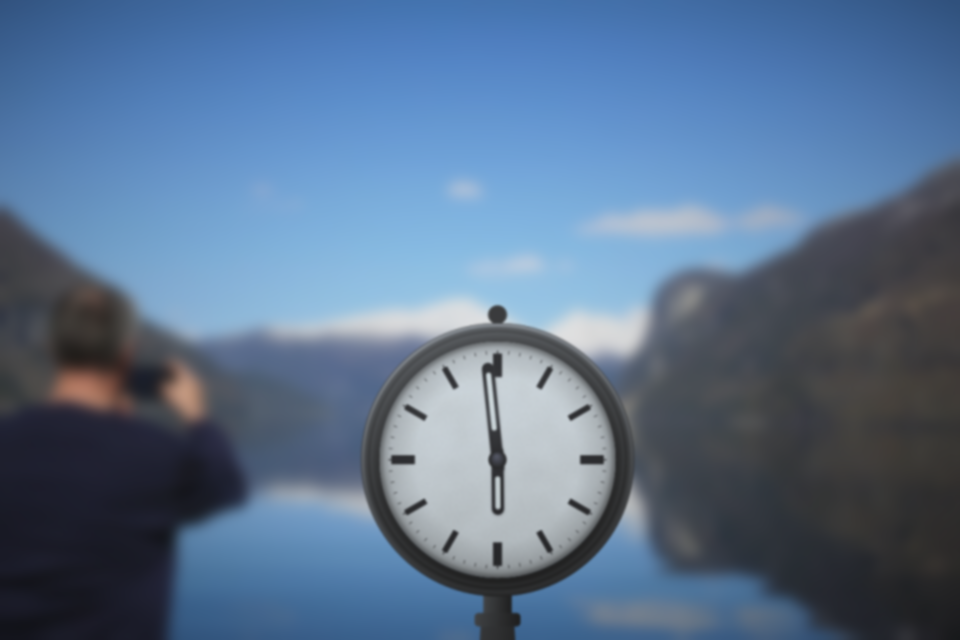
5:59
